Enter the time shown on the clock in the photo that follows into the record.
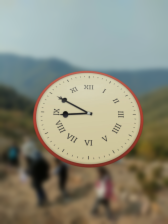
8:50
